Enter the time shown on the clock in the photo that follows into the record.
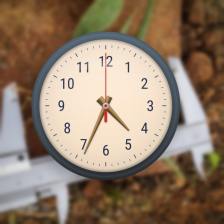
4:34:00
